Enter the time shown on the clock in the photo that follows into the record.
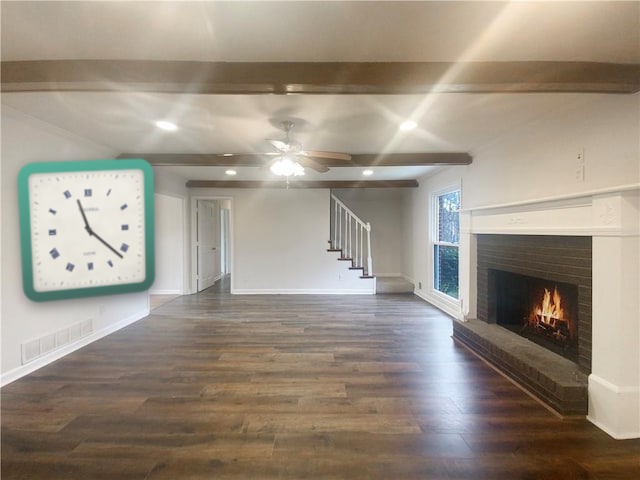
11:22
